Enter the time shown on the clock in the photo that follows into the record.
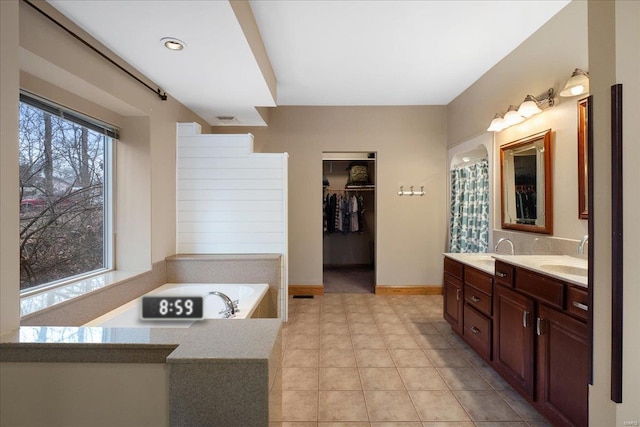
8:59
